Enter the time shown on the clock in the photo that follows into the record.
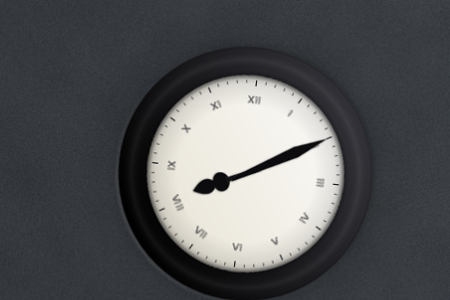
8:10
